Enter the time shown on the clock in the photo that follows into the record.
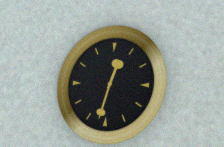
12:32
